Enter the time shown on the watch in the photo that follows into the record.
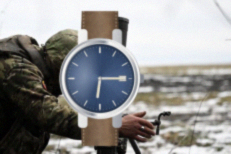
6:15
